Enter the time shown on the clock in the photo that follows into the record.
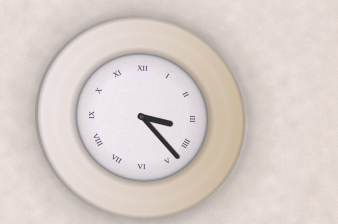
3:23
